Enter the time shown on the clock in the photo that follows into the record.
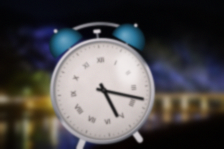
5:18
